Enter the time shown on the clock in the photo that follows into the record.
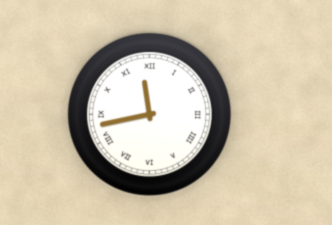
11:43
